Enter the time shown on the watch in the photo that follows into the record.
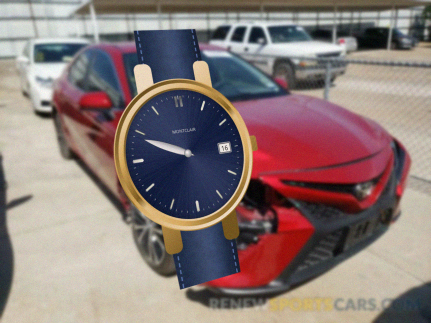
9:49
